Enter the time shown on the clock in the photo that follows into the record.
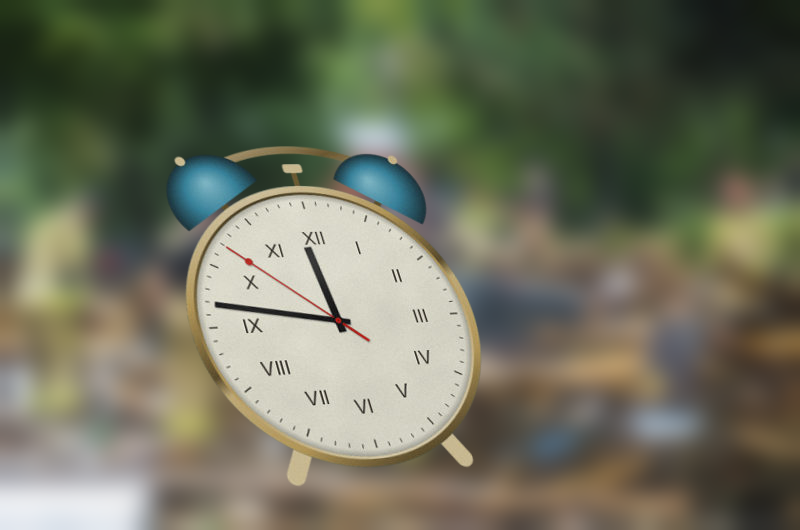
11:46:52
